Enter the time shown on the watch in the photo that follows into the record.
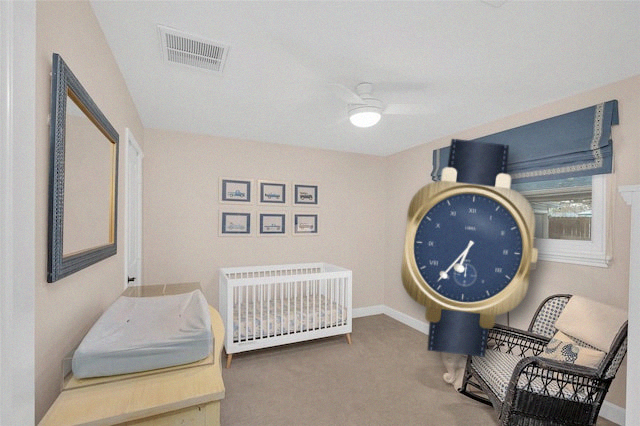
6:36
